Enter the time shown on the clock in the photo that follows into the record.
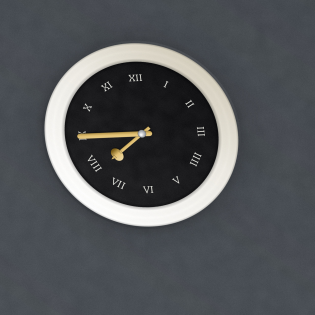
7:45
